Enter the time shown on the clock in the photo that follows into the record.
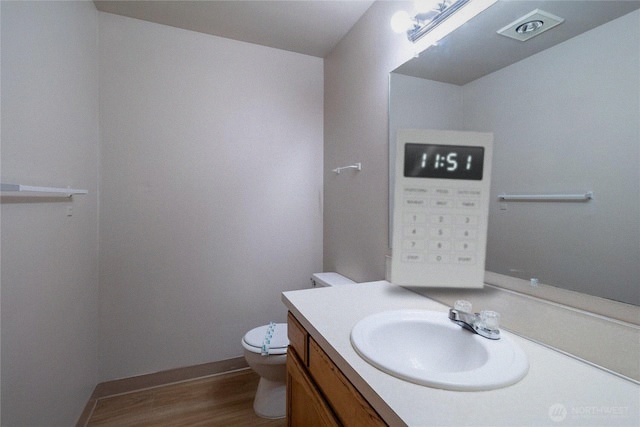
11:51
